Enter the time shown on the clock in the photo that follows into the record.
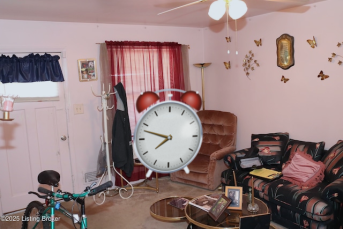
7:48
